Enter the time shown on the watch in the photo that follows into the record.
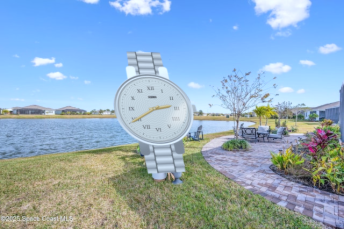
2:40
